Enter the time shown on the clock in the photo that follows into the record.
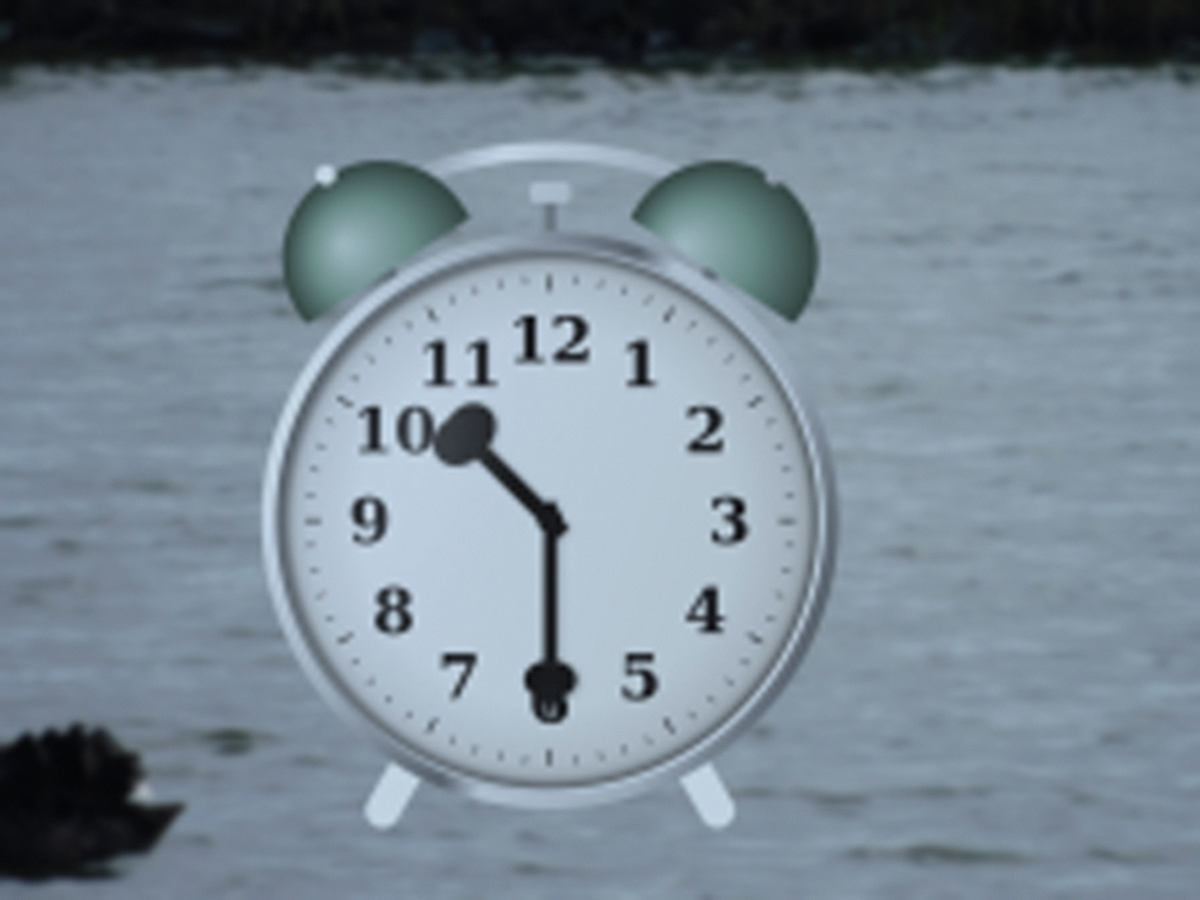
10:30
